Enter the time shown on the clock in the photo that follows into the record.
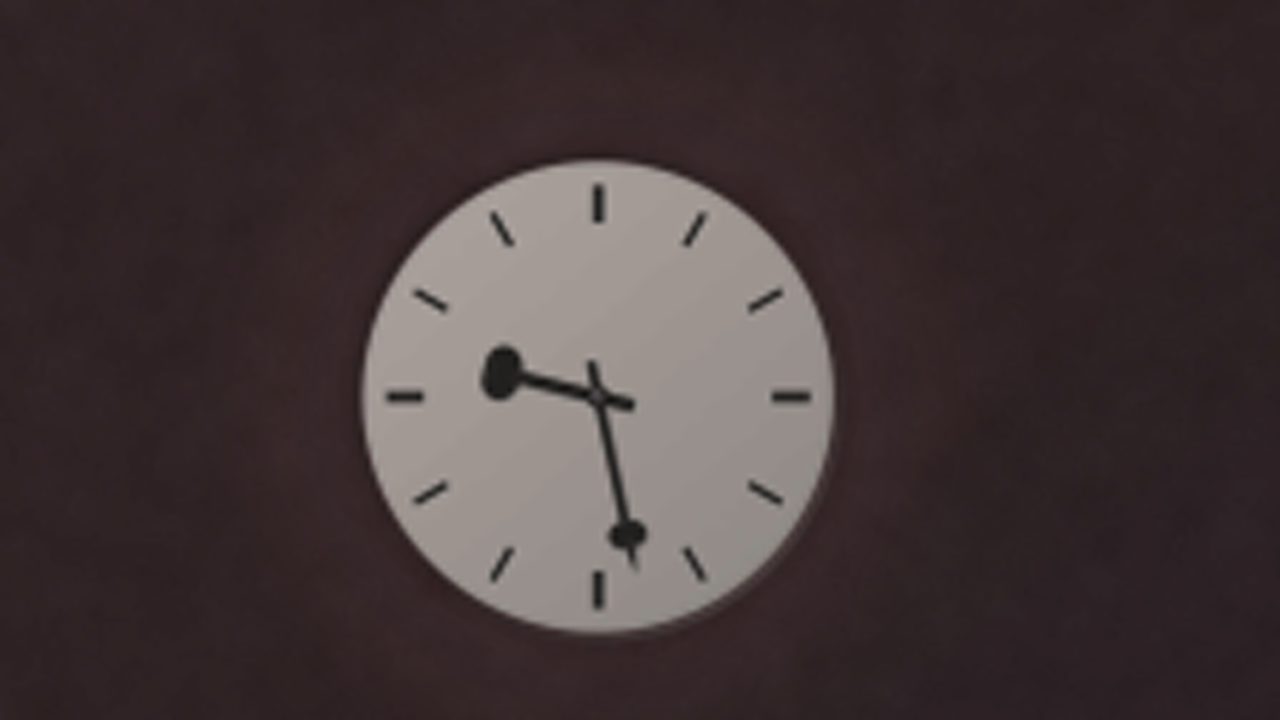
9:28
